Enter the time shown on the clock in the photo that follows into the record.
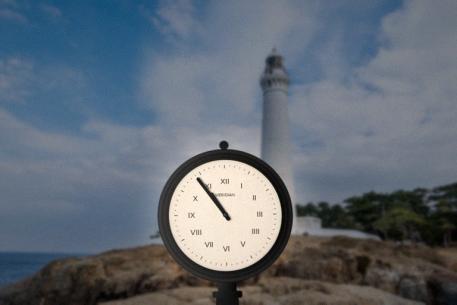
10:54
